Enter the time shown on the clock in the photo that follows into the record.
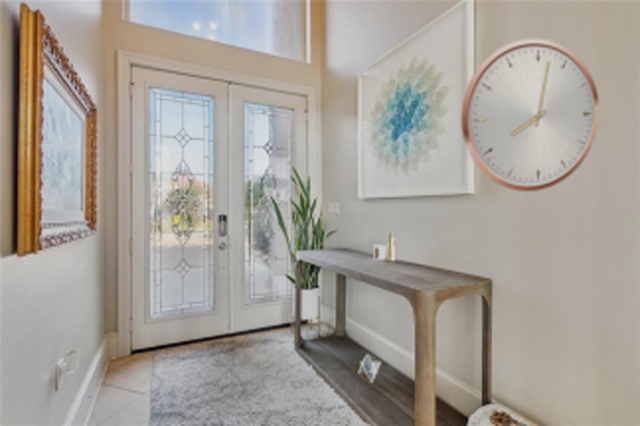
8:02
